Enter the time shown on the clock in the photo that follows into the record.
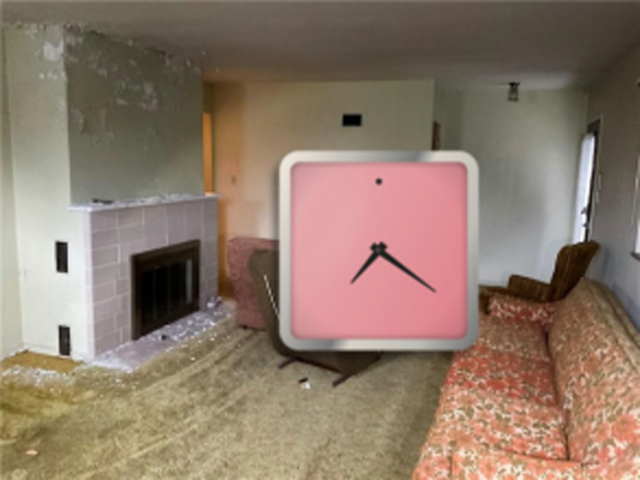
7:21
